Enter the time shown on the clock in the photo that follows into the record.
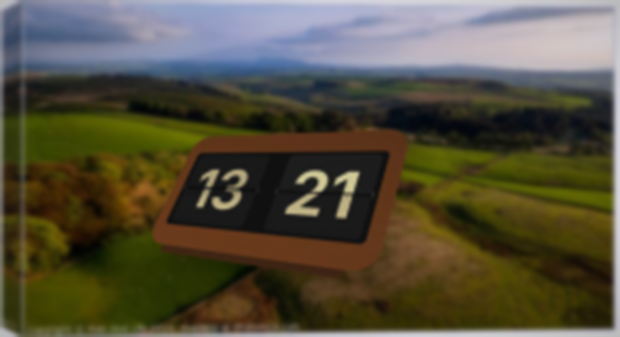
13:21
